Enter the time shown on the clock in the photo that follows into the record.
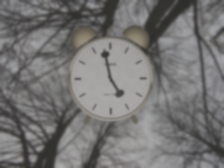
4:58
